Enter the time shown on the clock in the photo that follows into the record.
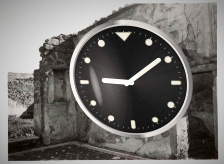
9:09
